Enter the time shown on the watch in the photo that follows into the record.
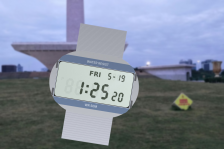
1:25:20
